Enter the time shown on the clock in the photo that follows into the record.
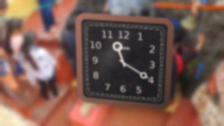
11:20
